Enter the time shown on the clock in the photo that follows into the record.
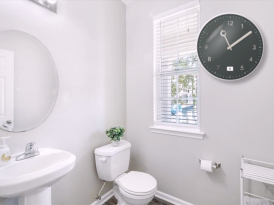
11:09
